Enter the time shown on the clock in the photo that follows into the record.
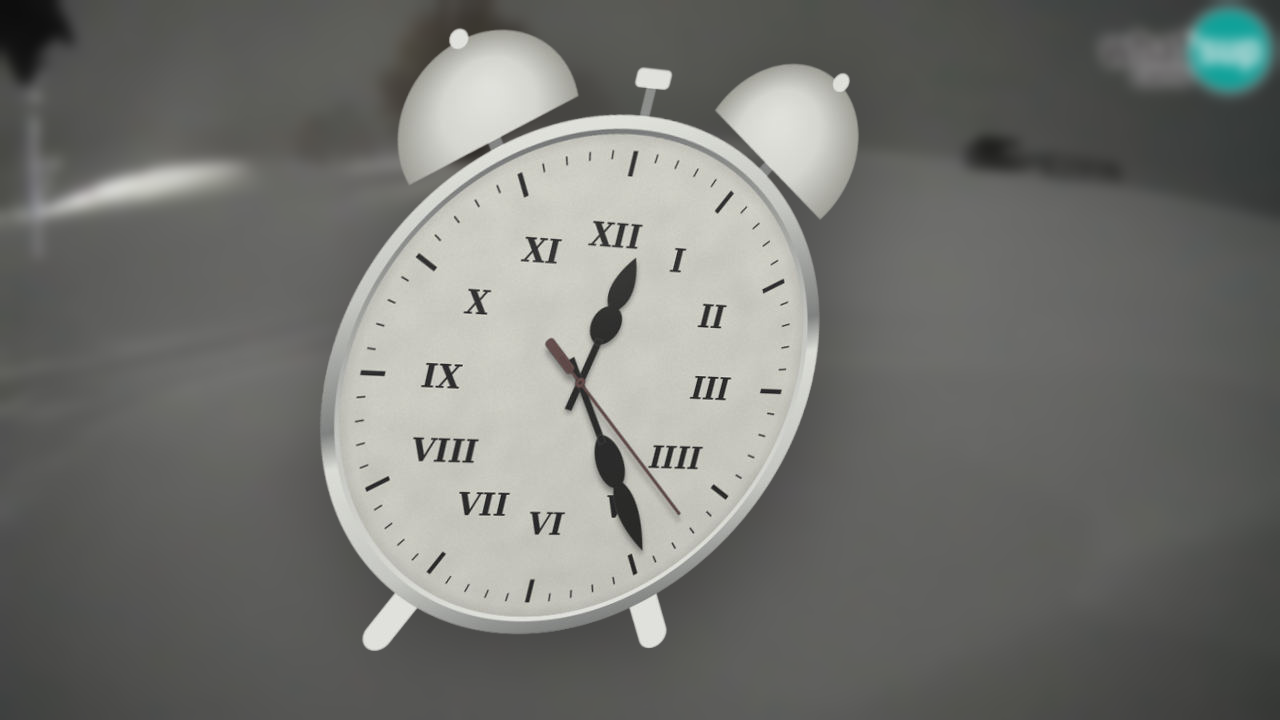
12:24:22
